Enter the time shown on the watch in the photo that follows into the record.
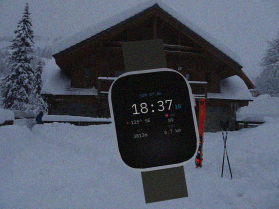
18:37
